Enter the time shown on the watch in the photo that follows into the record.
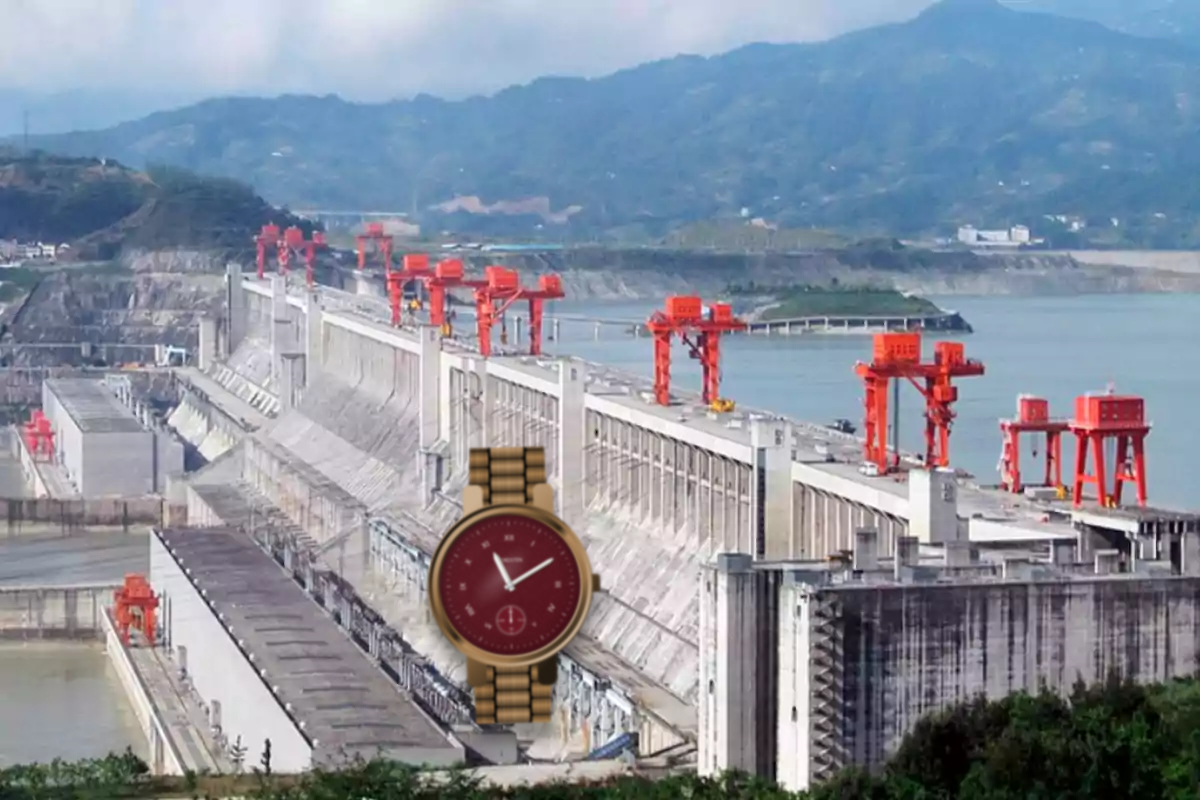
11:10
